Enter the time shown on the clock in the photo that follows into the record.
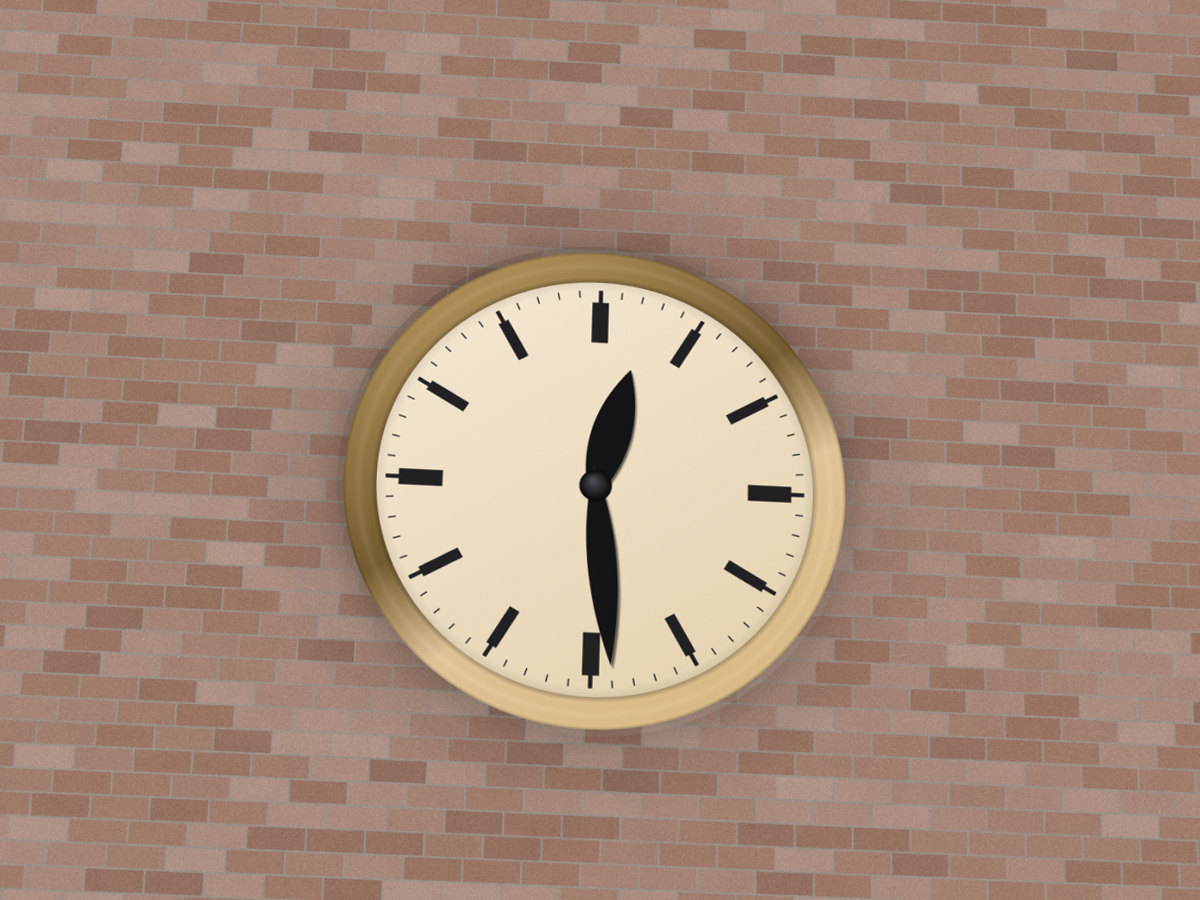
12:29
